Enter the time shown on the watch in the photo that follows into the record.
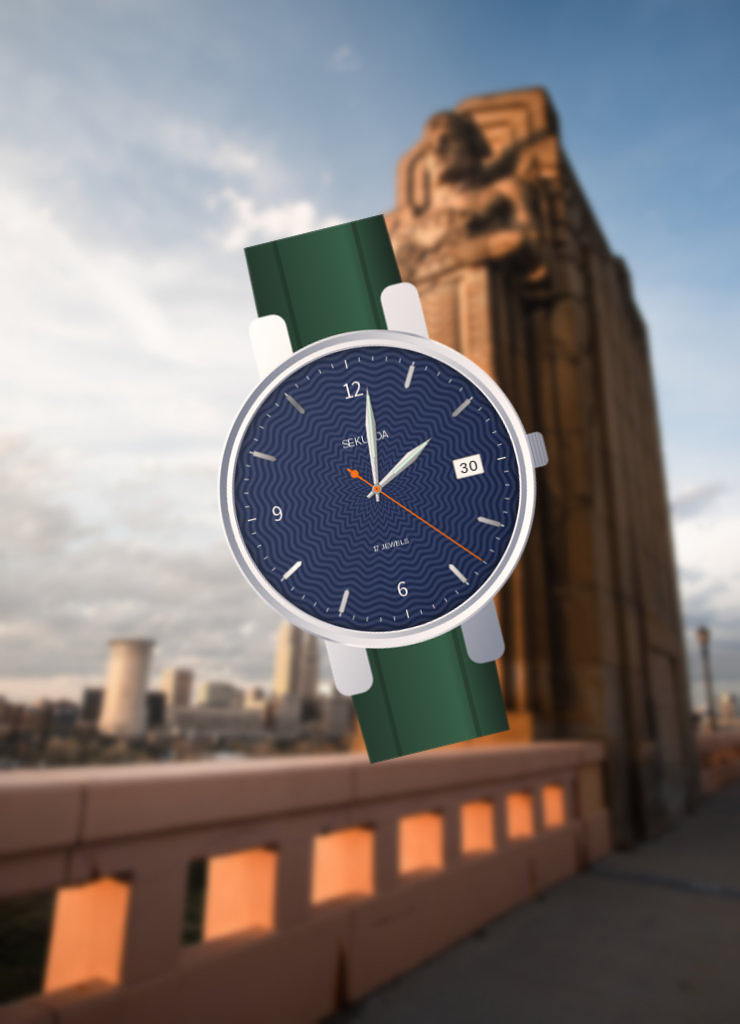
2:01:23
